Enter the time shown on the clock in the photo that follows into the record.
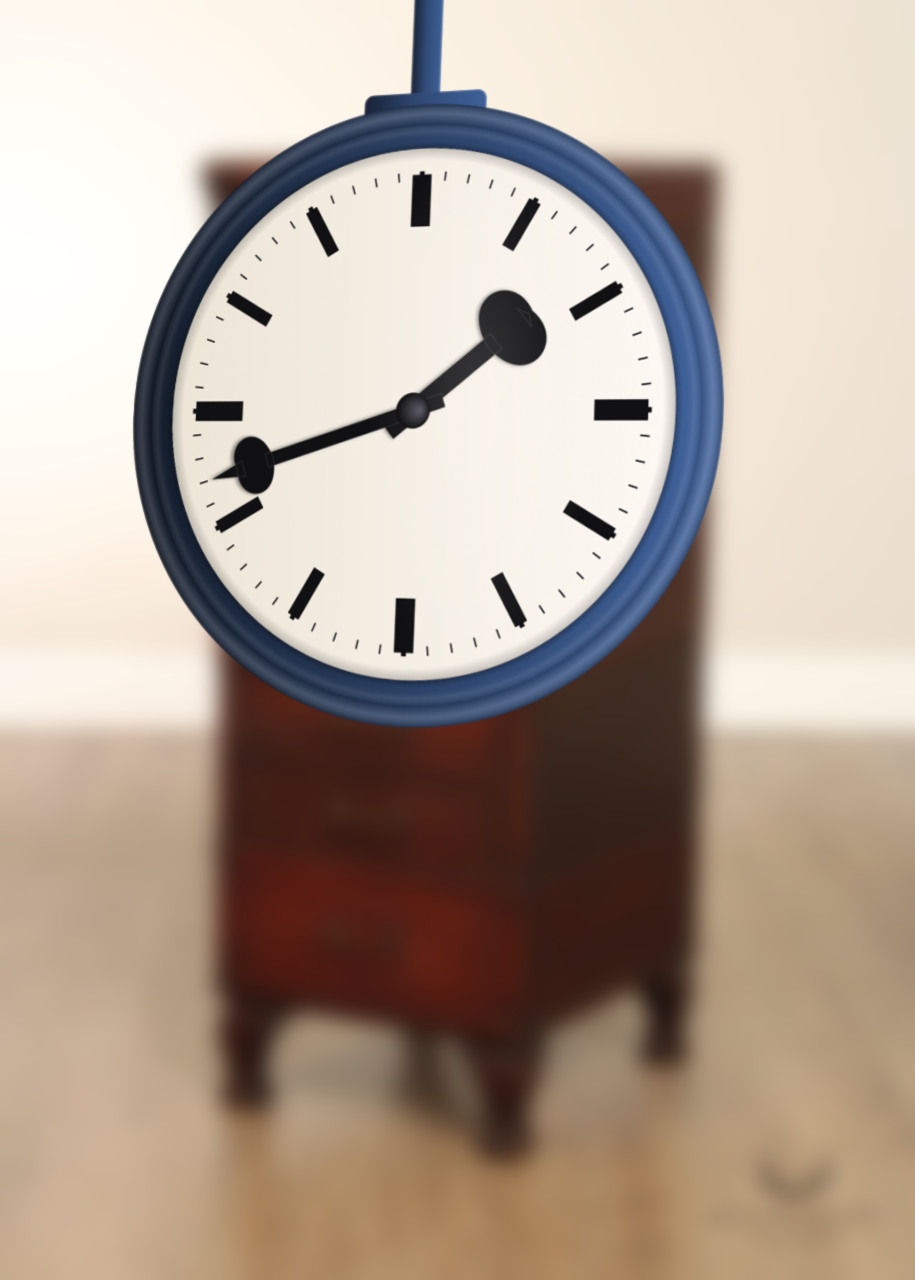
1:42
